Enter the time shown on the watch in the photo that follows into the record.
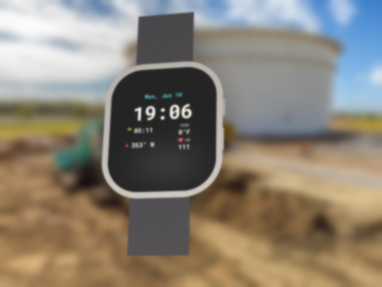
19:06
